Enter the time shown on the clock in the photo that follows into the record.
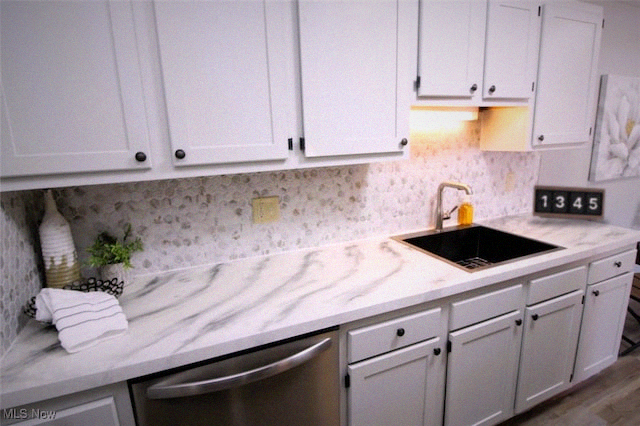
13:45
